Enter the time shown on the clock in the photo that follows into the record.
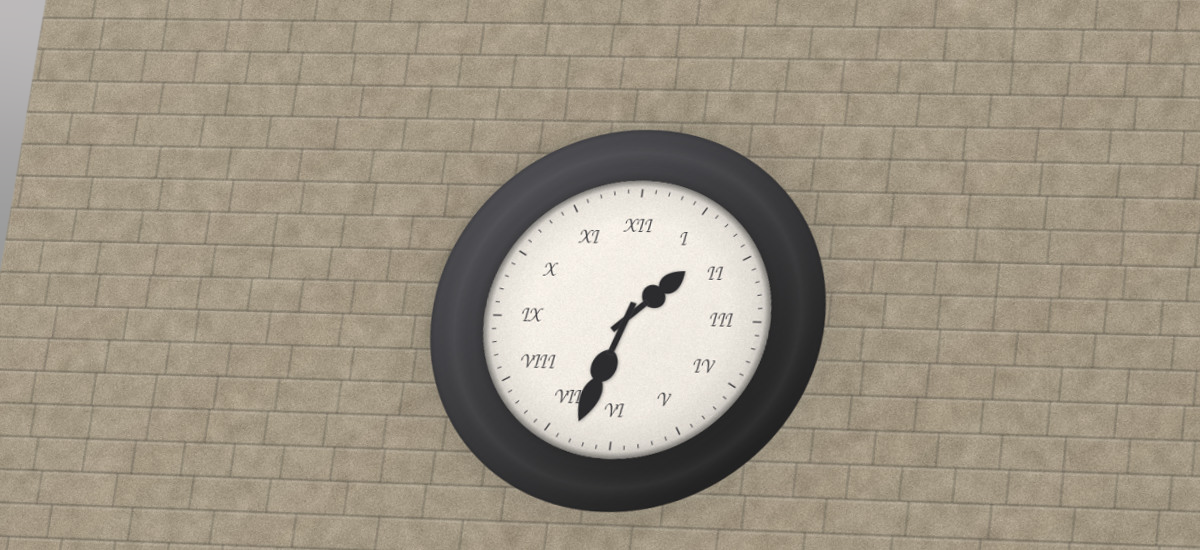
1:33
